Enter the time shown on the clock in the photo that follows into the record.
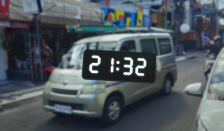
21:32
